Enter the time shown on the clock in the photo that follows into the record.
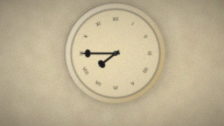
7:45
